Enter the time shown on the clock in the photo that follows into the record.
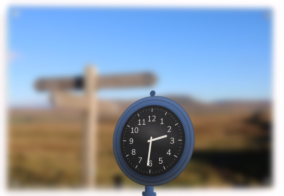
2:31
